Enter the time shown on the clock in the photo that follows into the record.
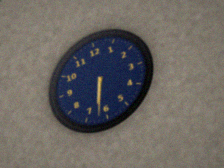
6:32
